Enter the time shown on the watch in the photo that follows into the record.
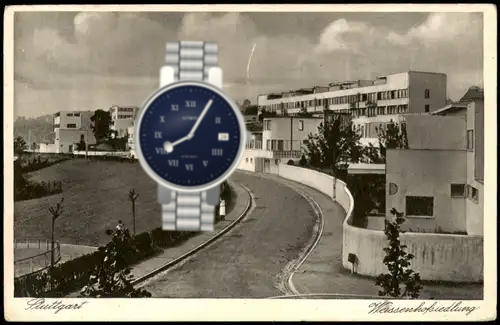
8:05
